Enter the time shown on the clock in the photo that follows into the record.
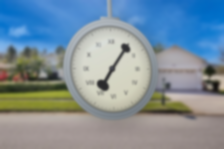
7:06
